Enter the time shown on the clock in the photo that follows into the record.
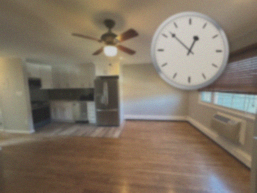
12:52
